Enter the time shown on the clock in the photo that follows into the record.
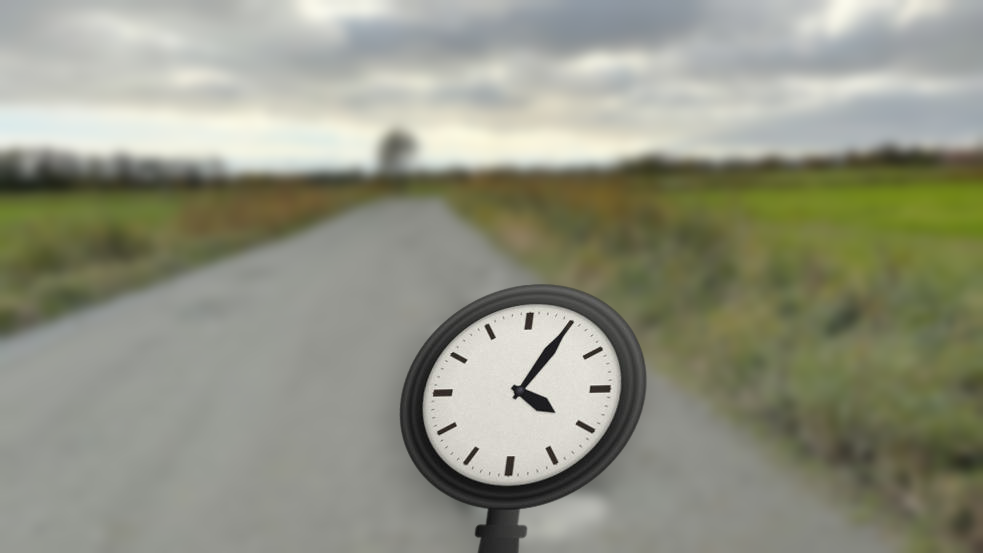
4:05
